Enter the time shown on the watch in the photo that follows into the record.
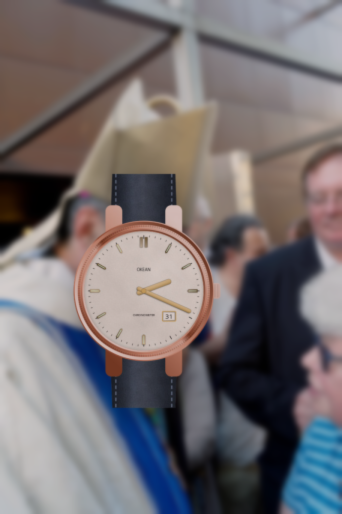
2:19
